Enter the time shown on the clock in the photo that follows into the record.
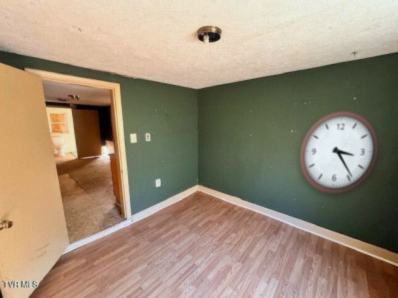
3:24
